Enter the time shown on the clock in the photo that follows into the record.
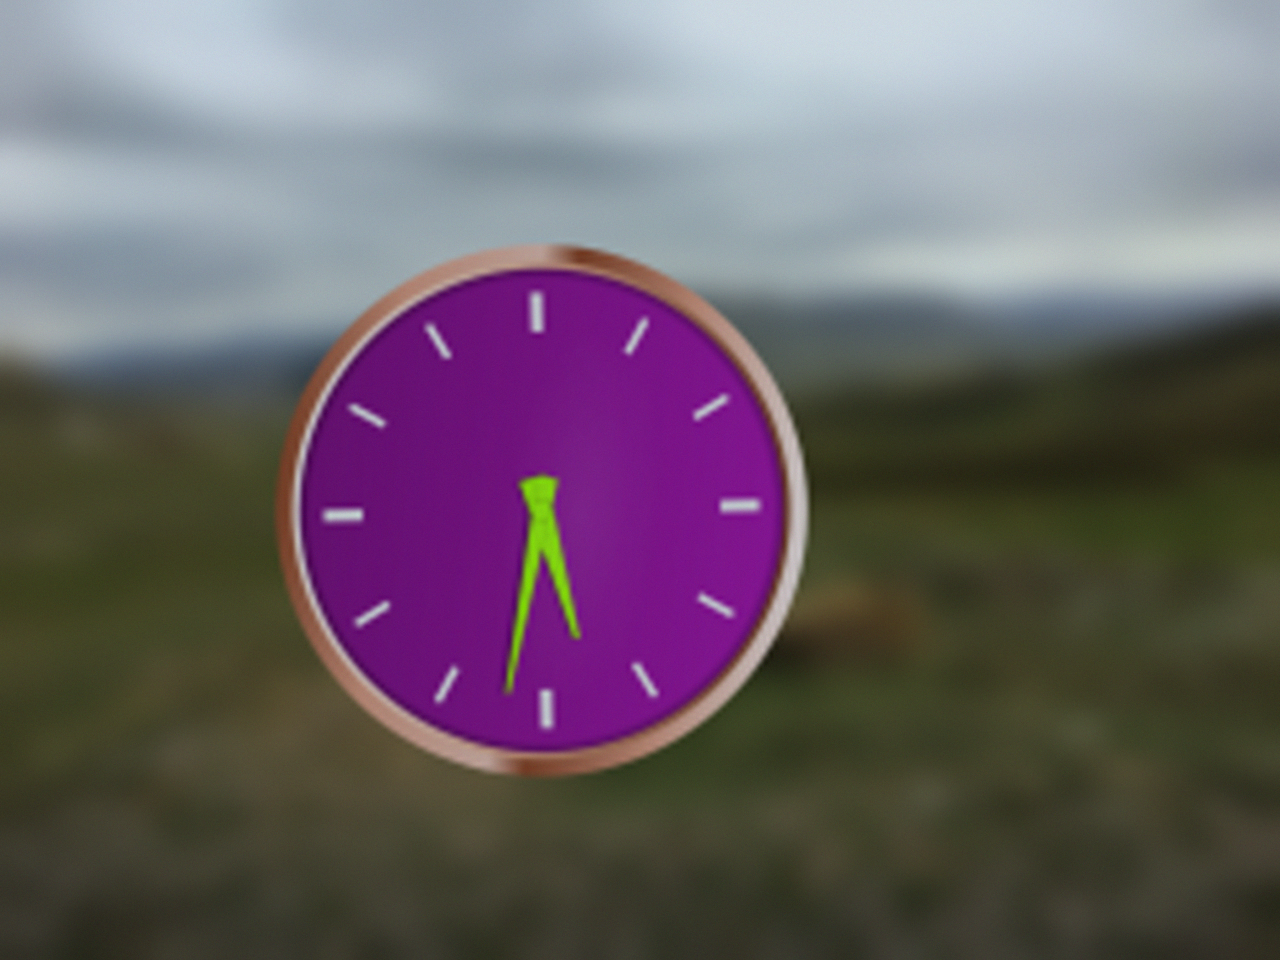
5:32
